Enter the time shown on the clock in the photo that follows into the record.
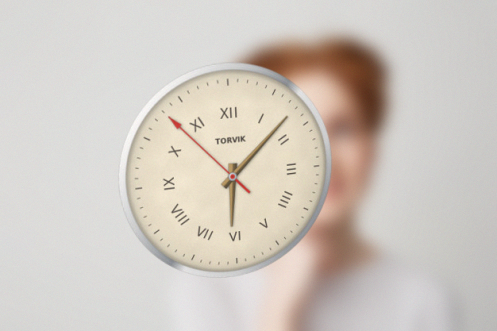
6:07:53
